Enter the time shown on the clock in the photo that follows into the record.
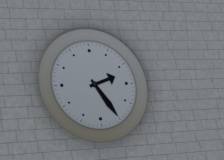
2:25
